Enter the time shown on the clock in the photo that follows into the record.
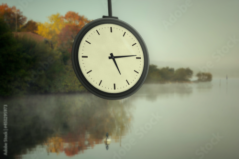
5:14
